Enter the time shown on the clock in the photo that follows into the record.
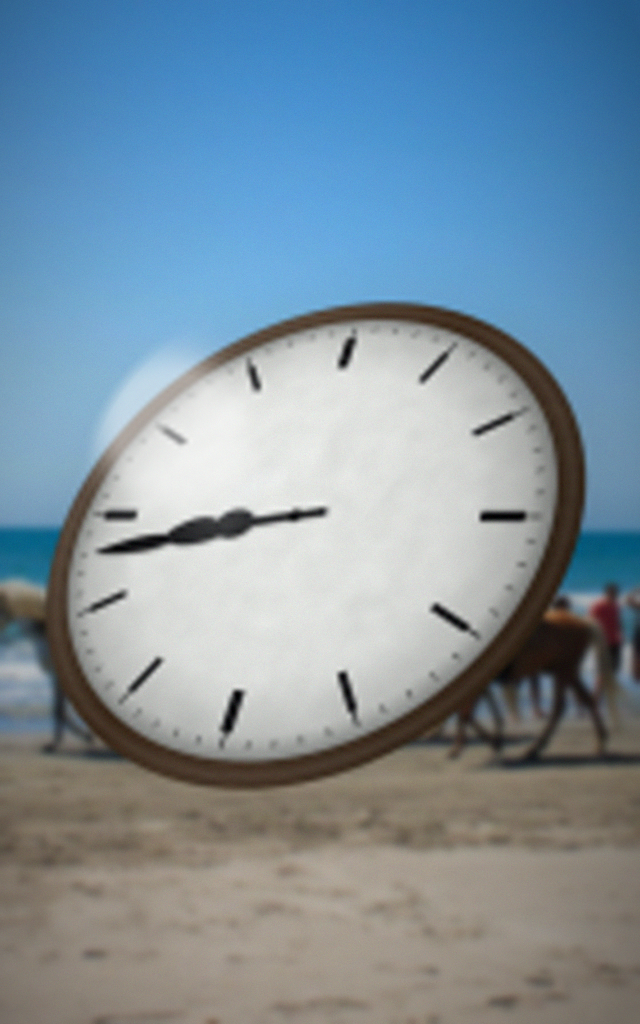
8:43
